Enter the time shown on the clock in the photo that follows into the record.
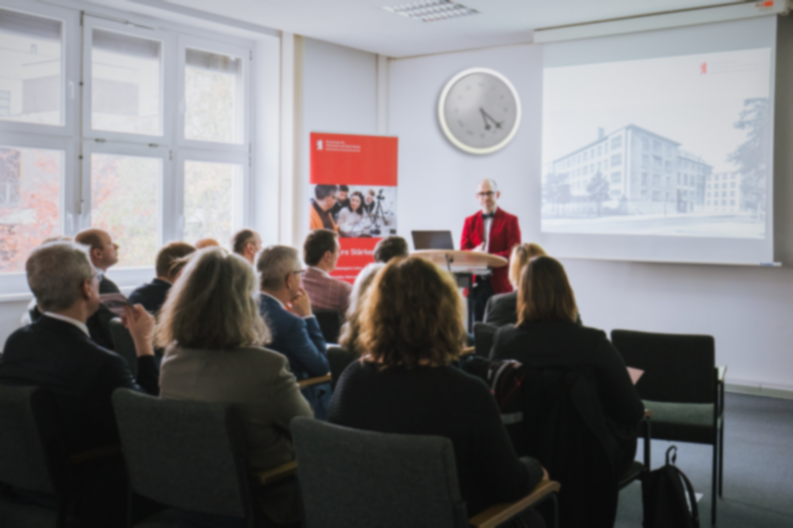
5:22
